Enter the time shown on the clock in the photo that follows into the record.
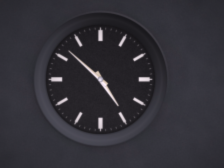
4:52
